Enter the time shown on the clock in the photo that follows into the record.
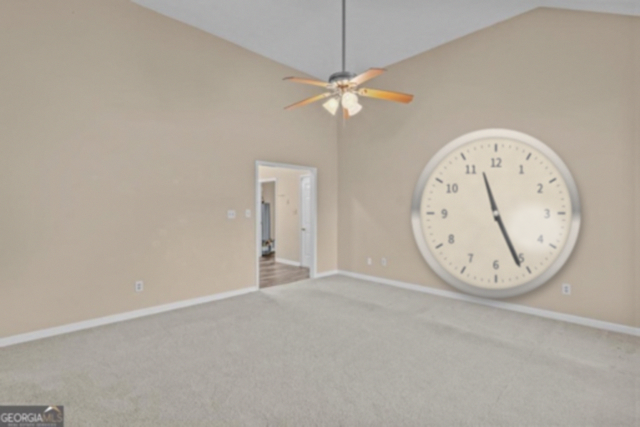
11:26
